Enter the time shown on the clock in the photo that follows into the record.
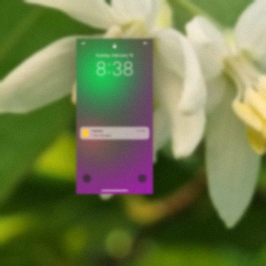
8:38
